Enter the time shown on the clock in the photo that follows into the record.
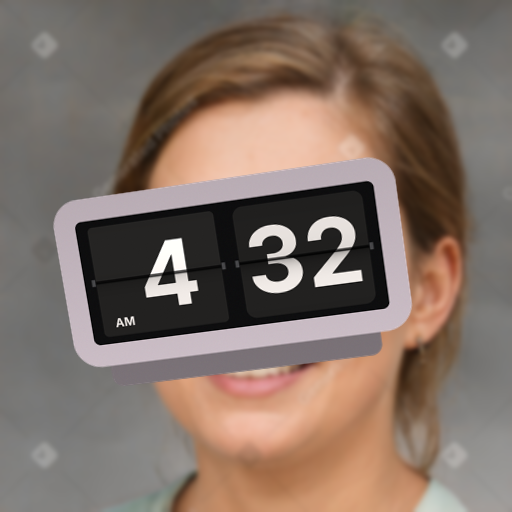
4:32
